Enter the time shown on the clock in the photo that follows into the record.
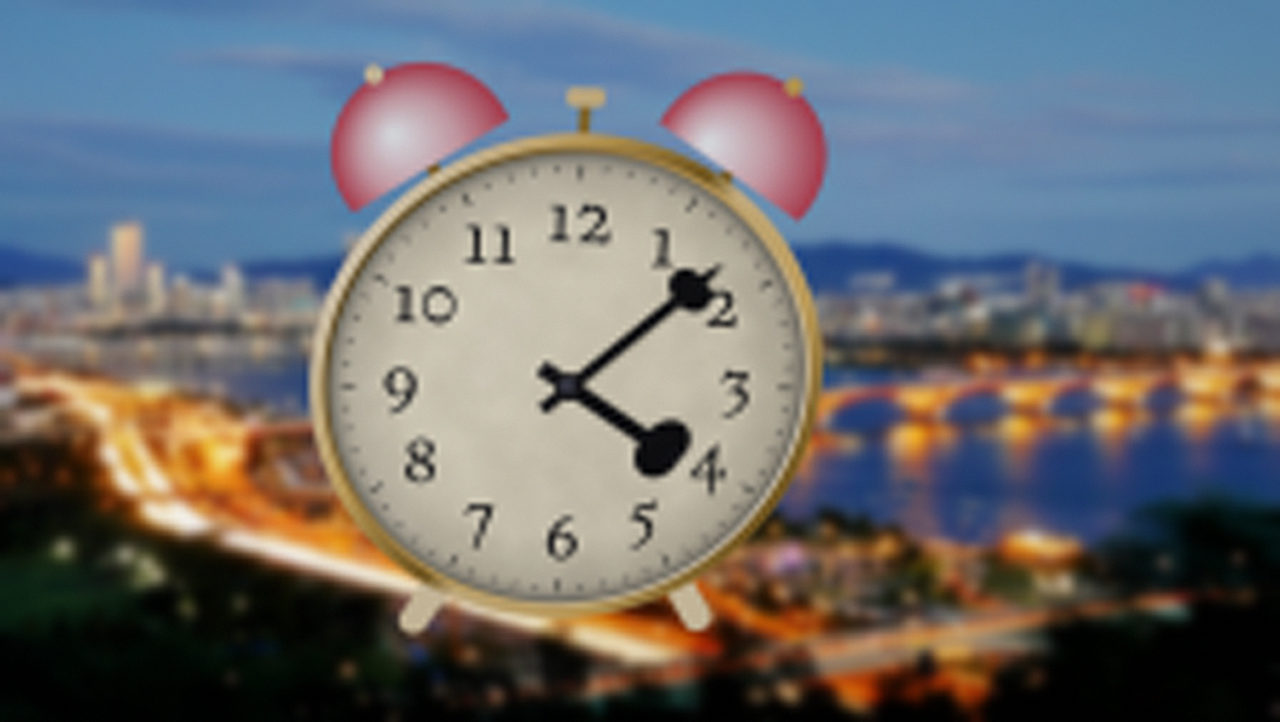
4:08
